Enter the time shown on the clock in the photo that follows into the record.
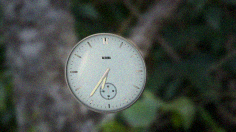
6:36
